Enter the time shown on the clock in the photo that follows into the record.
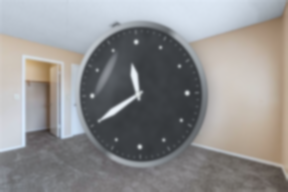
11:40
